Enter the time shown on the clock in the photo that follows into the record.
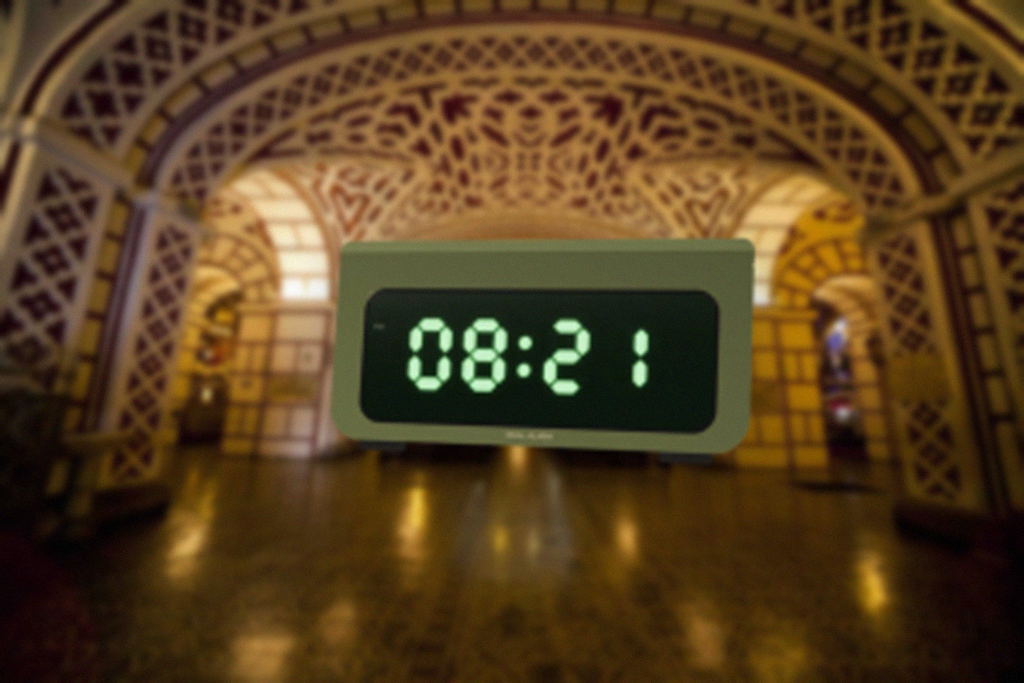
8:21
